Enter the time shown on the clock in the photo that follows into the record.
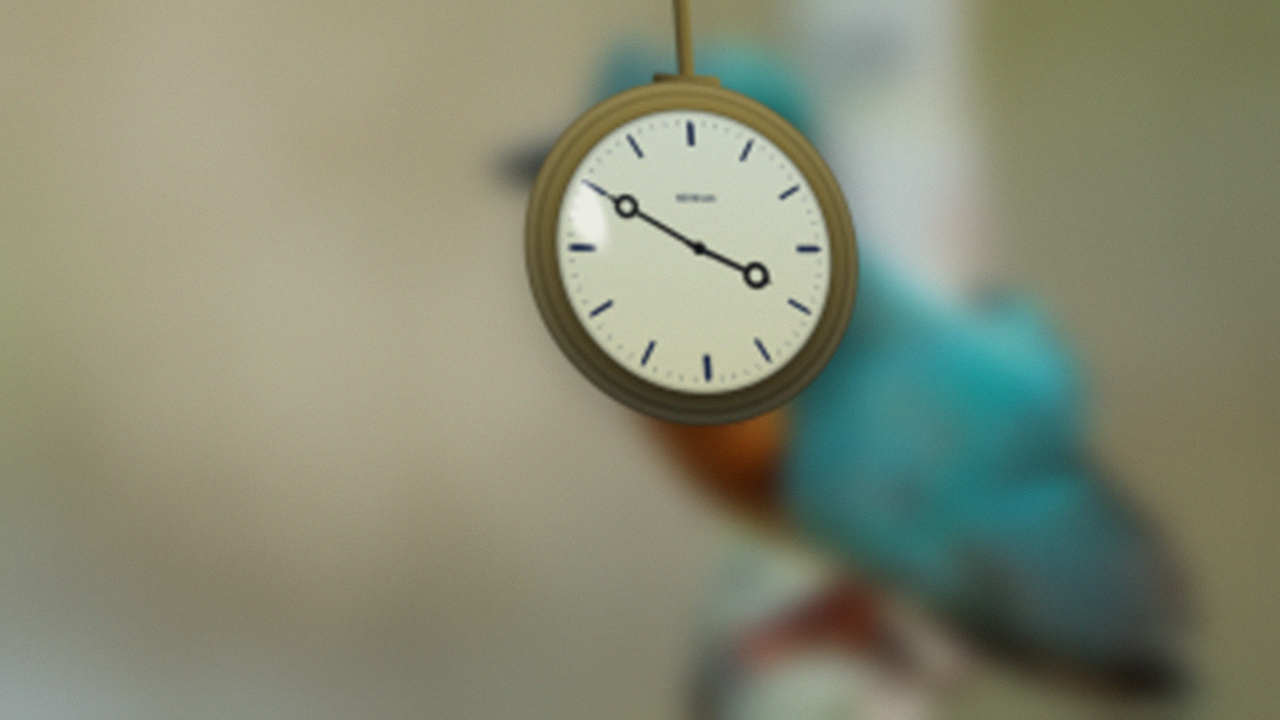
3:50
